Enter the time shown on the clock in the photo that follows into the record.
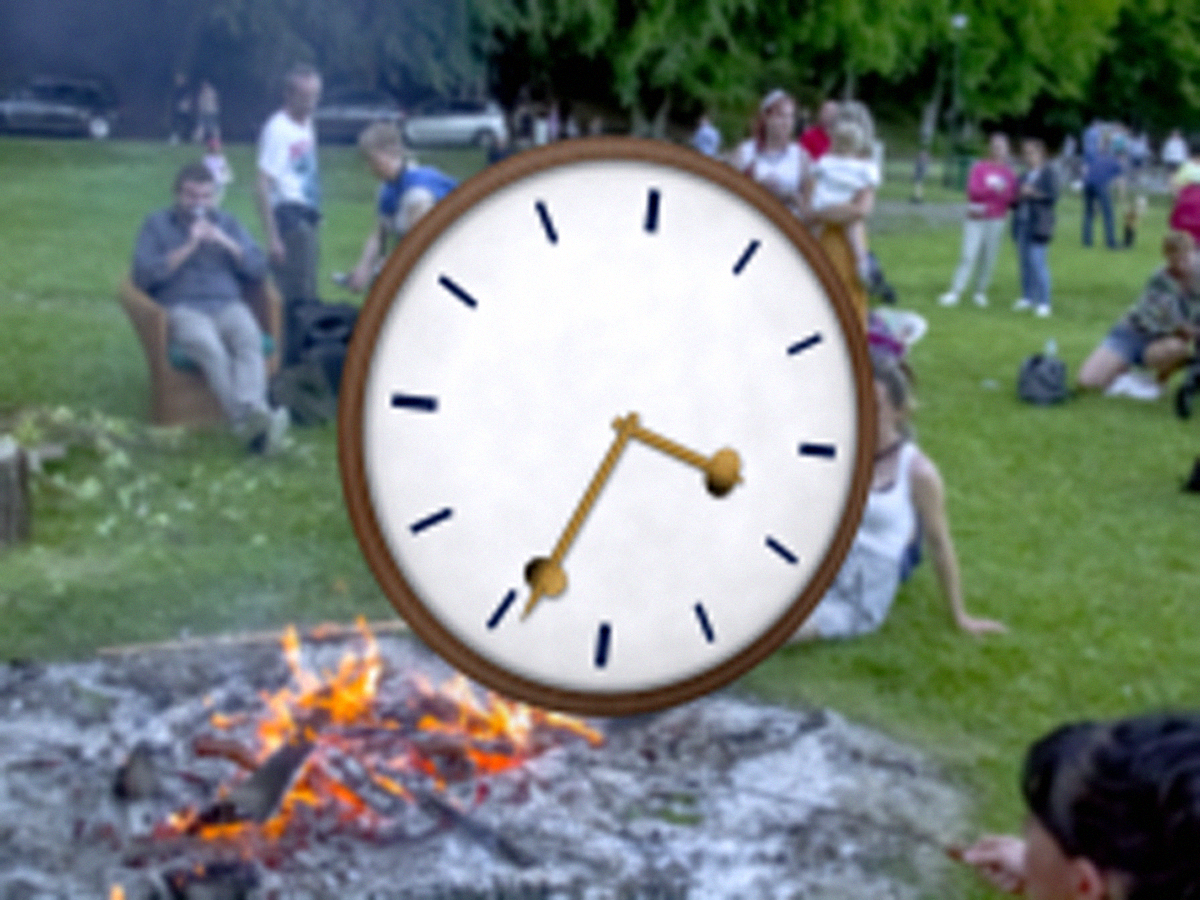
3:34
